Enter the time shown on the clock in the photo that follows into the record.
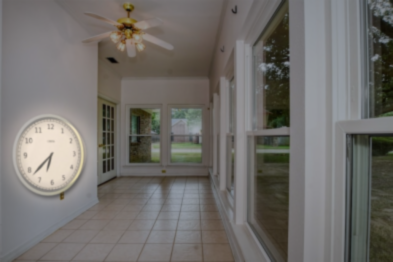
6:38
